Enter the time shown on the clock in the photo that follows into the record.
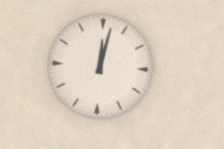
12:02
